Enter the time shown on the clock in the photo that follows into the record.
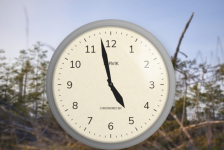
4:58
